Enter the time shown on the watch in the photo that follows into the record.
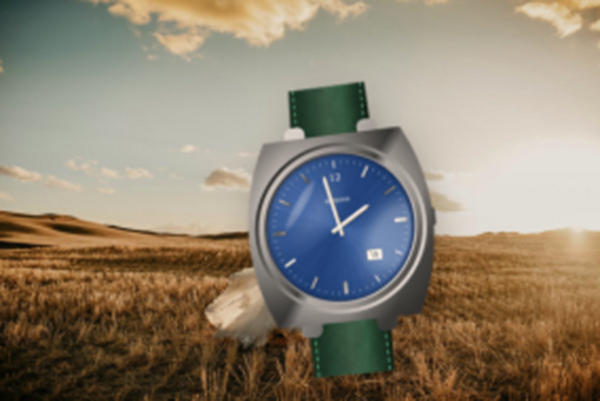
1:58
